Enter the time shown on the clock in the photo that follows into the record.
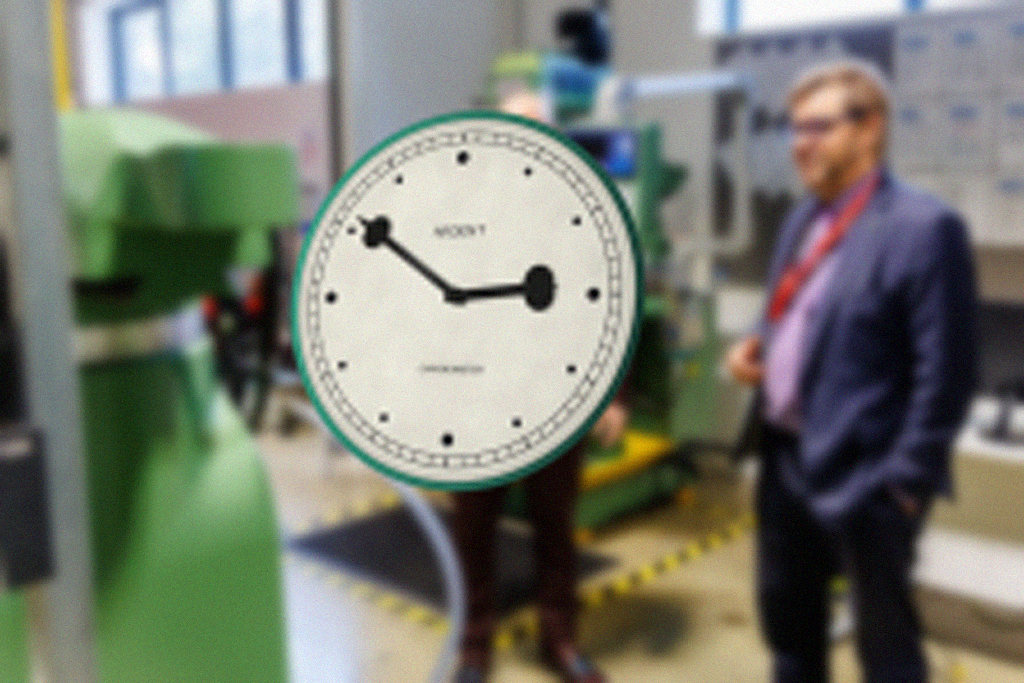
2:51
